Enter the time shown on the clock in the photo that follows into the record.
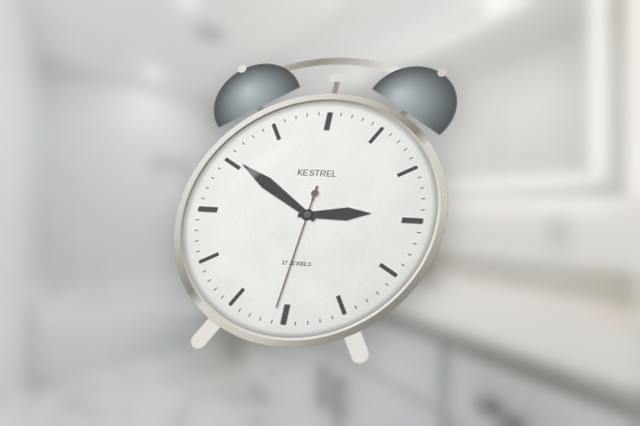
2:50:31
